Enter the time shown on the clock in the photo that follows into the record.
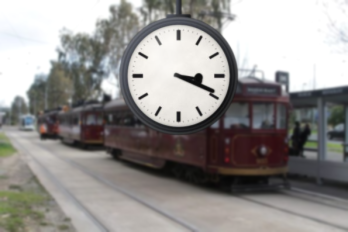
3:19
